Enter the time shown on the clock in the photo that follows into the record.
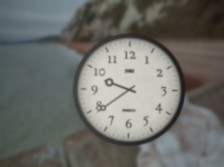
9:39
